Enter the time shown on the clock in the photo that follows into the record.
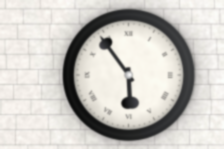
5:54
